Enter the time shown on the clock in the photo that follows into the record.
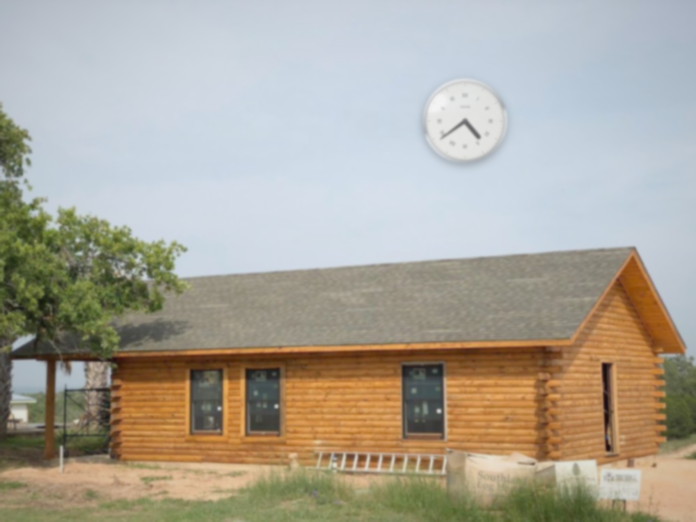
4:39
